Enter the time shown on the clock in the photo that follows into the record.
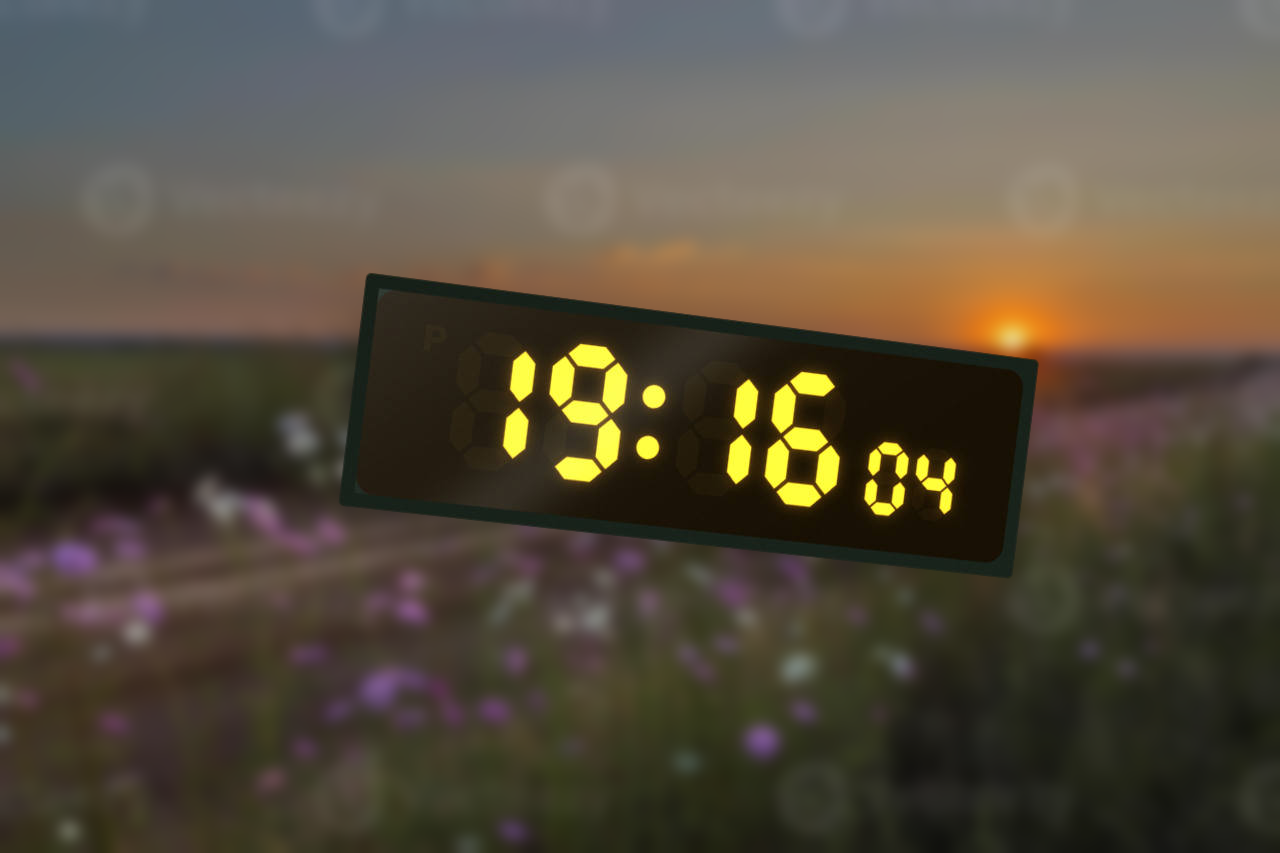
19:16:04
